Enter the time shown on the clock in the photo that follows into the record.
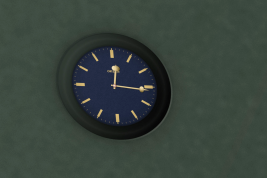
12:16
